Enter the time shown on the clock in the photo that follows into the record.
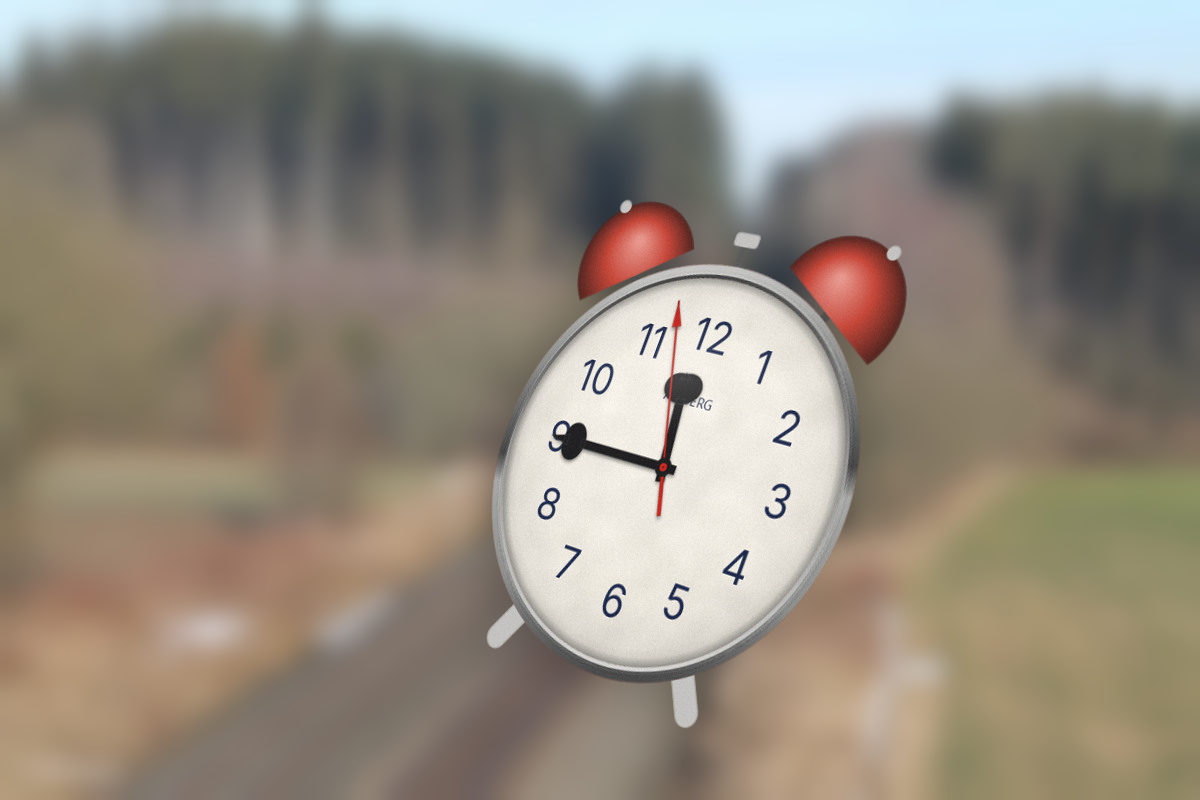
11:44:57
